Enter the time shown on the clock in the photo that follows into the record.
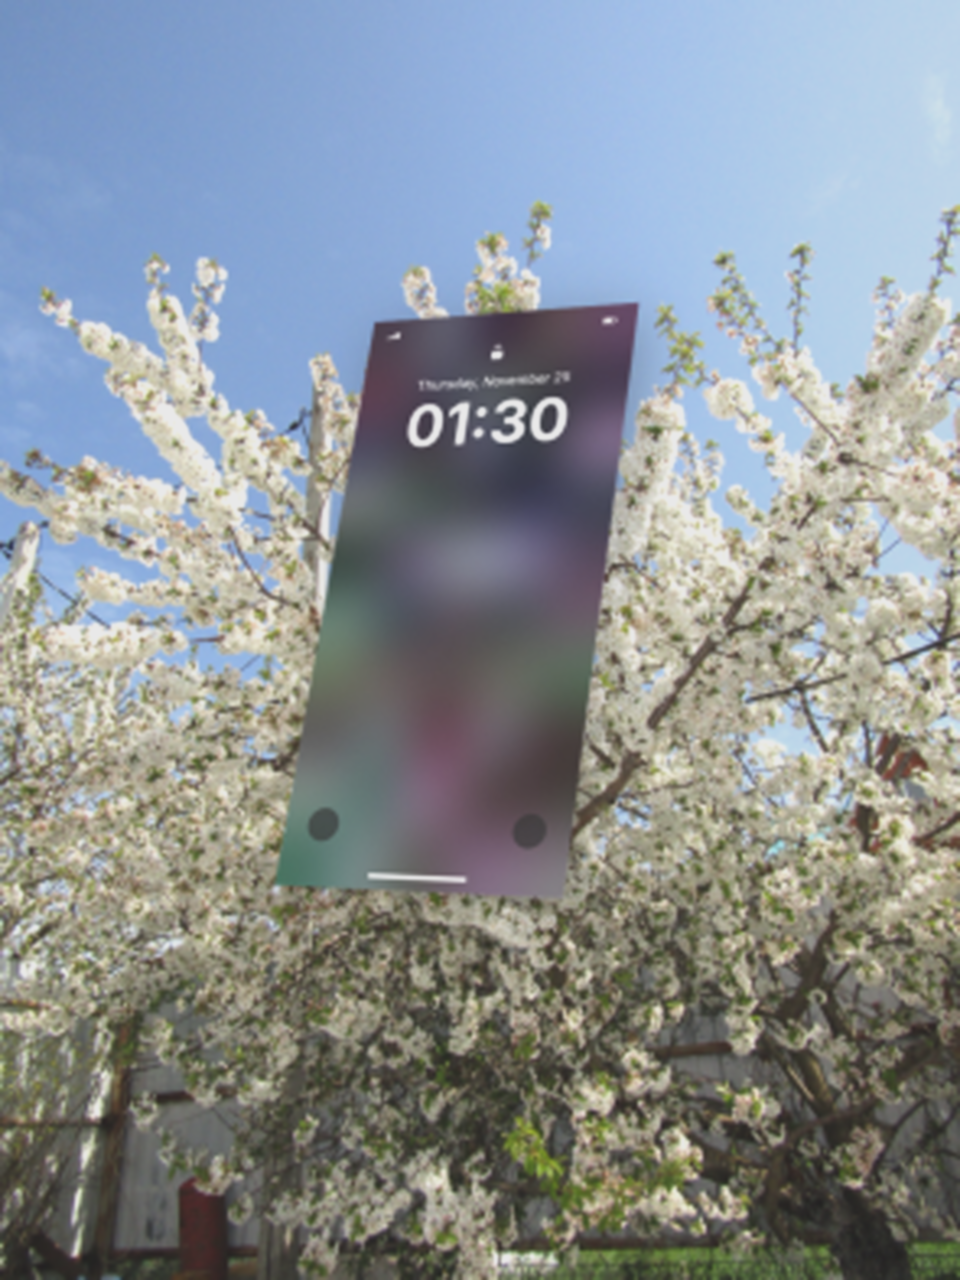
1:30
